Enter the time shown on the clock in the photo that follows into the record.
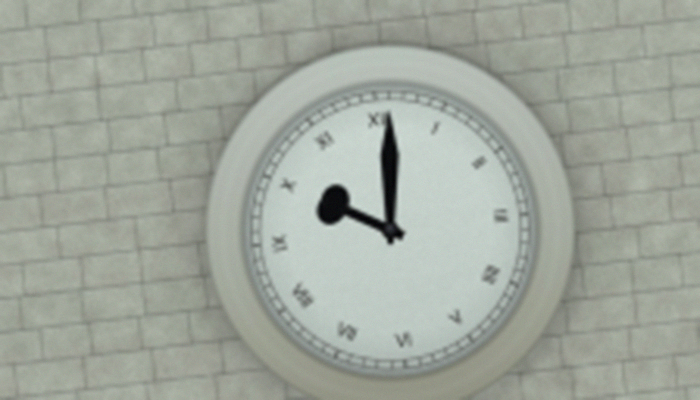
10:01
